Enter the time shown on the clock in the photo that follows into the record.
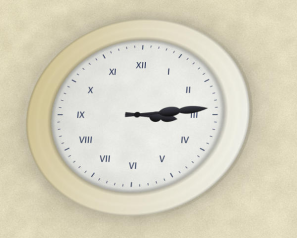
3:14
